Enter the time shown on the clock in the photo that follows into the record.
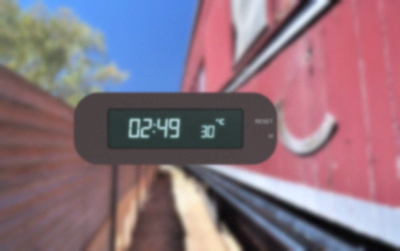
2:49
